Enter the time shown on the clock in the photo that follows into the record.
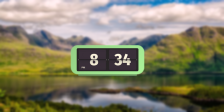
8:34
